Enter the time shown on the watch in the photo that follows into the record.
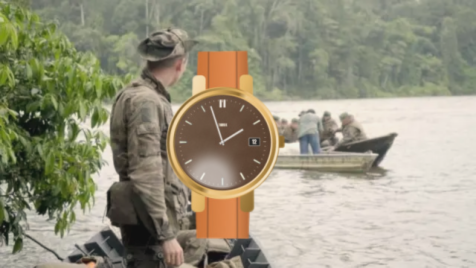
1:57
